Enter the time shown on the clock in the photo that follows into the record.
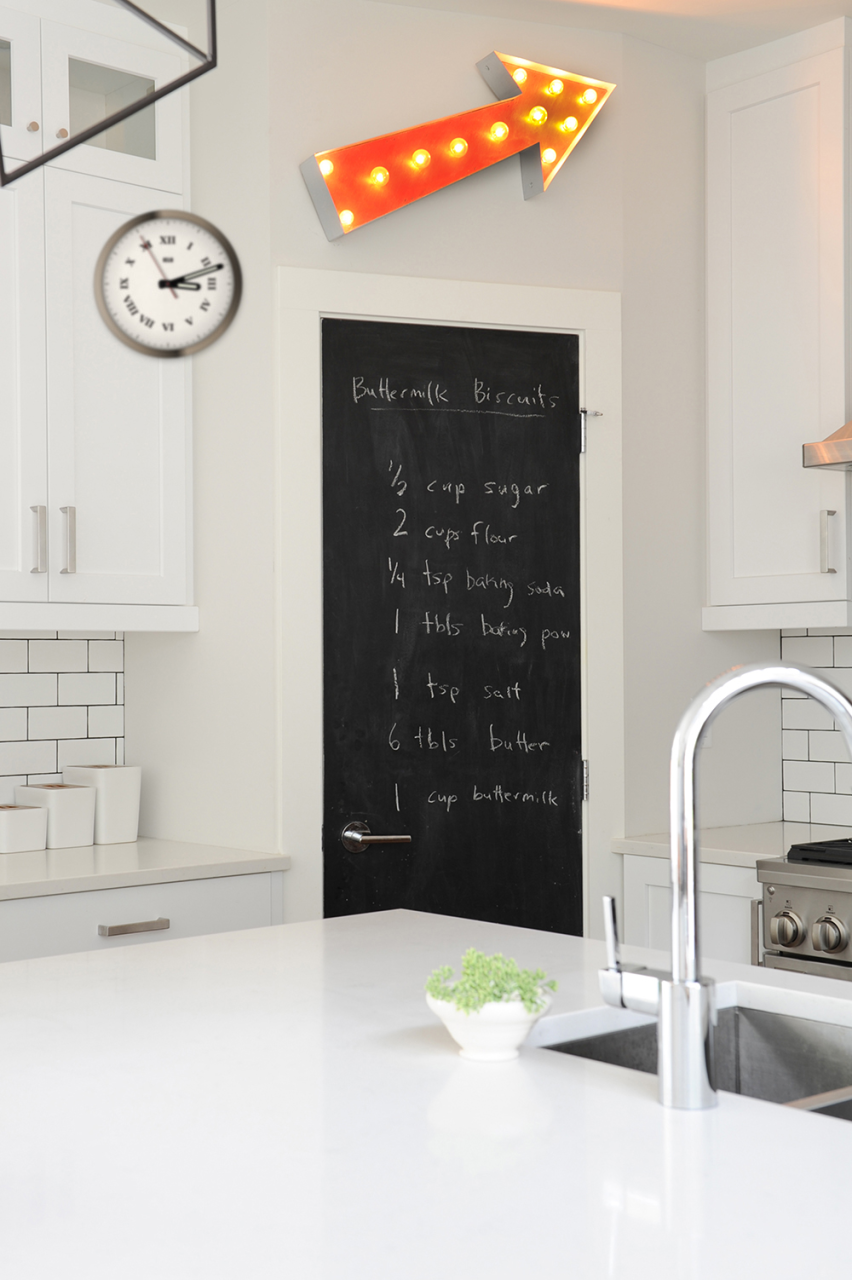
3:11:55
